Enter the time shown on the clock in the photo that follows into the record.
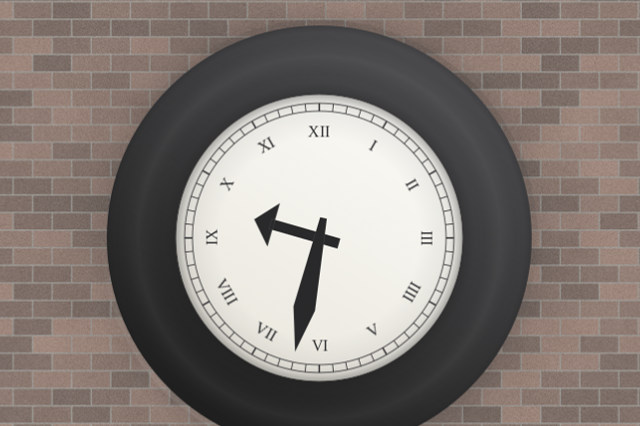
9:32
